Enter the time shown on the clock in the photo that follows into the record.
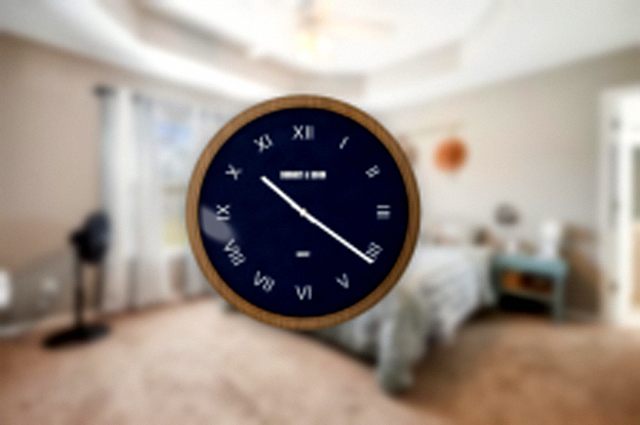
10:21
